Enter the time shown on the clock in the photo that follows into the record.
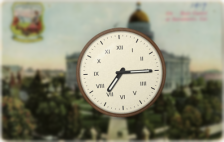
7:15
